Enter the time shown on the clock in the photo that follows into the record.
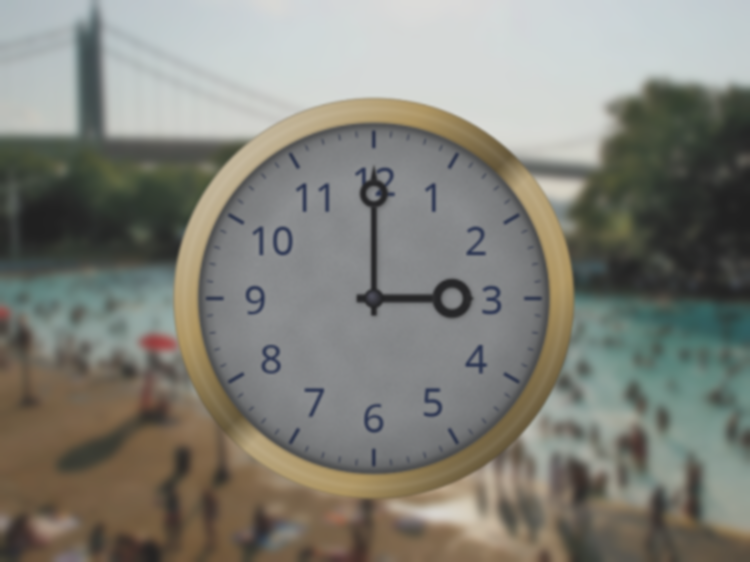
3:00
